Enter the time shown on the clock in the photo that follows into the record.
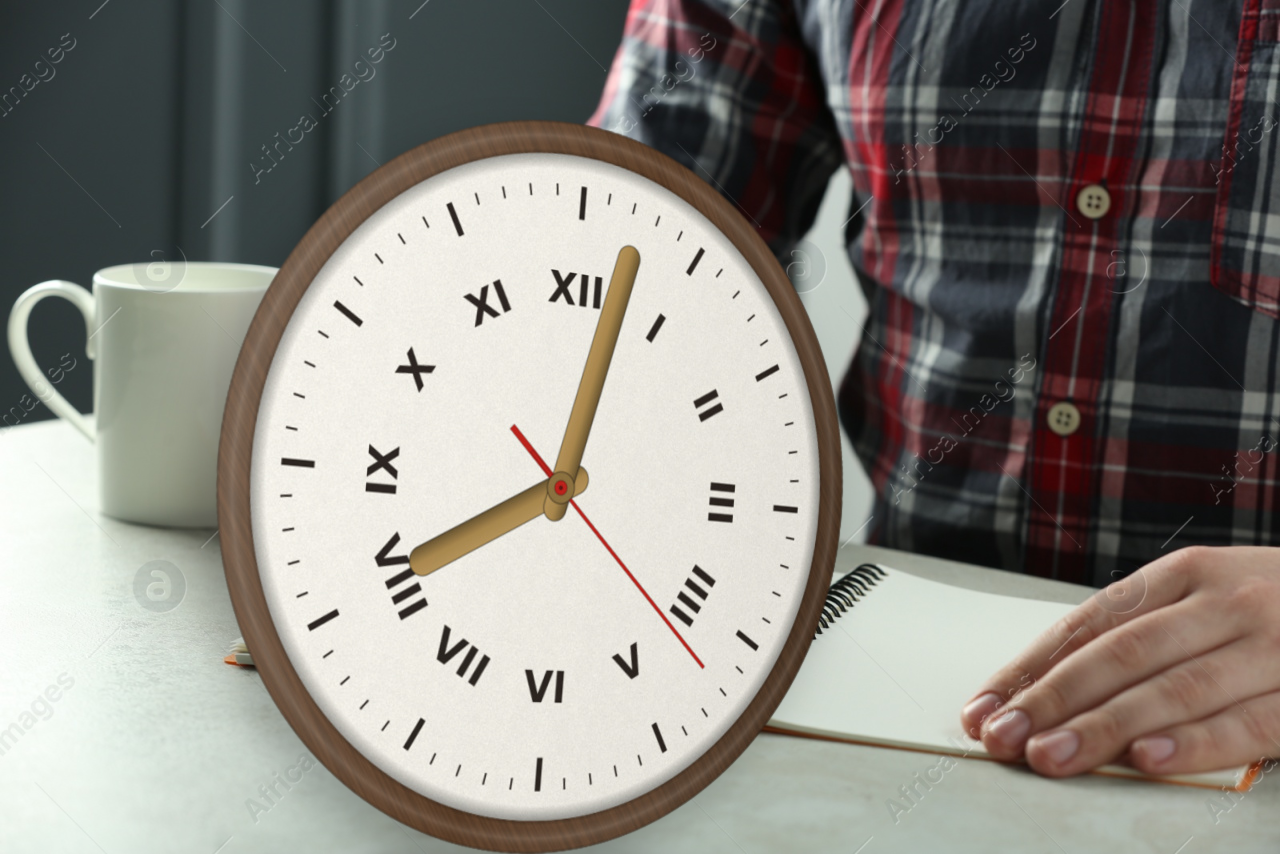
8:02:22
